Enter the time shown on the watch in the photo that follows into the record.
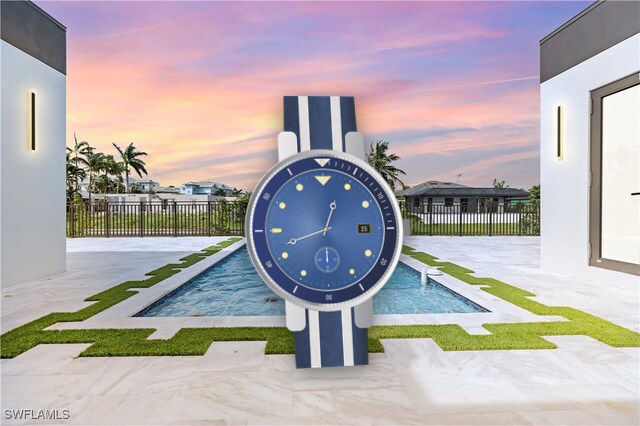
12:42
